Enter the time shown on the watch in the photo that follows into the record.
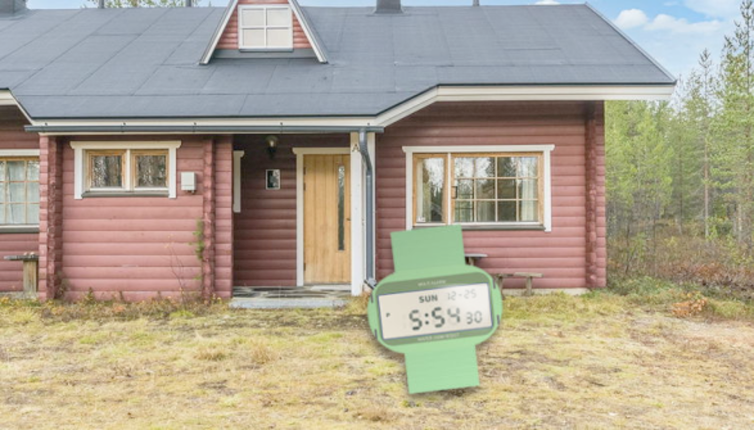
5:54:30
